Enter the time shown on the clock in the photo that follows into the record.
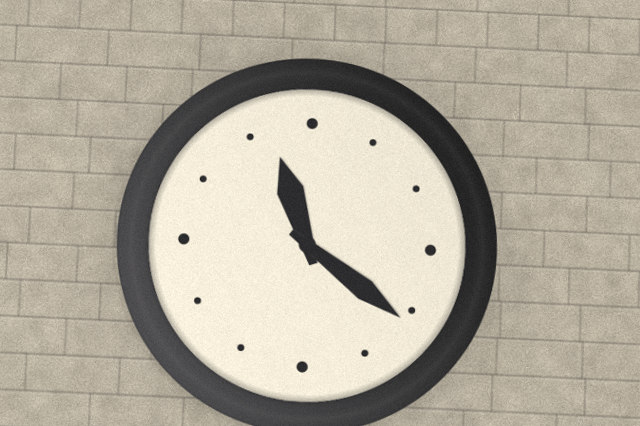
11:21
